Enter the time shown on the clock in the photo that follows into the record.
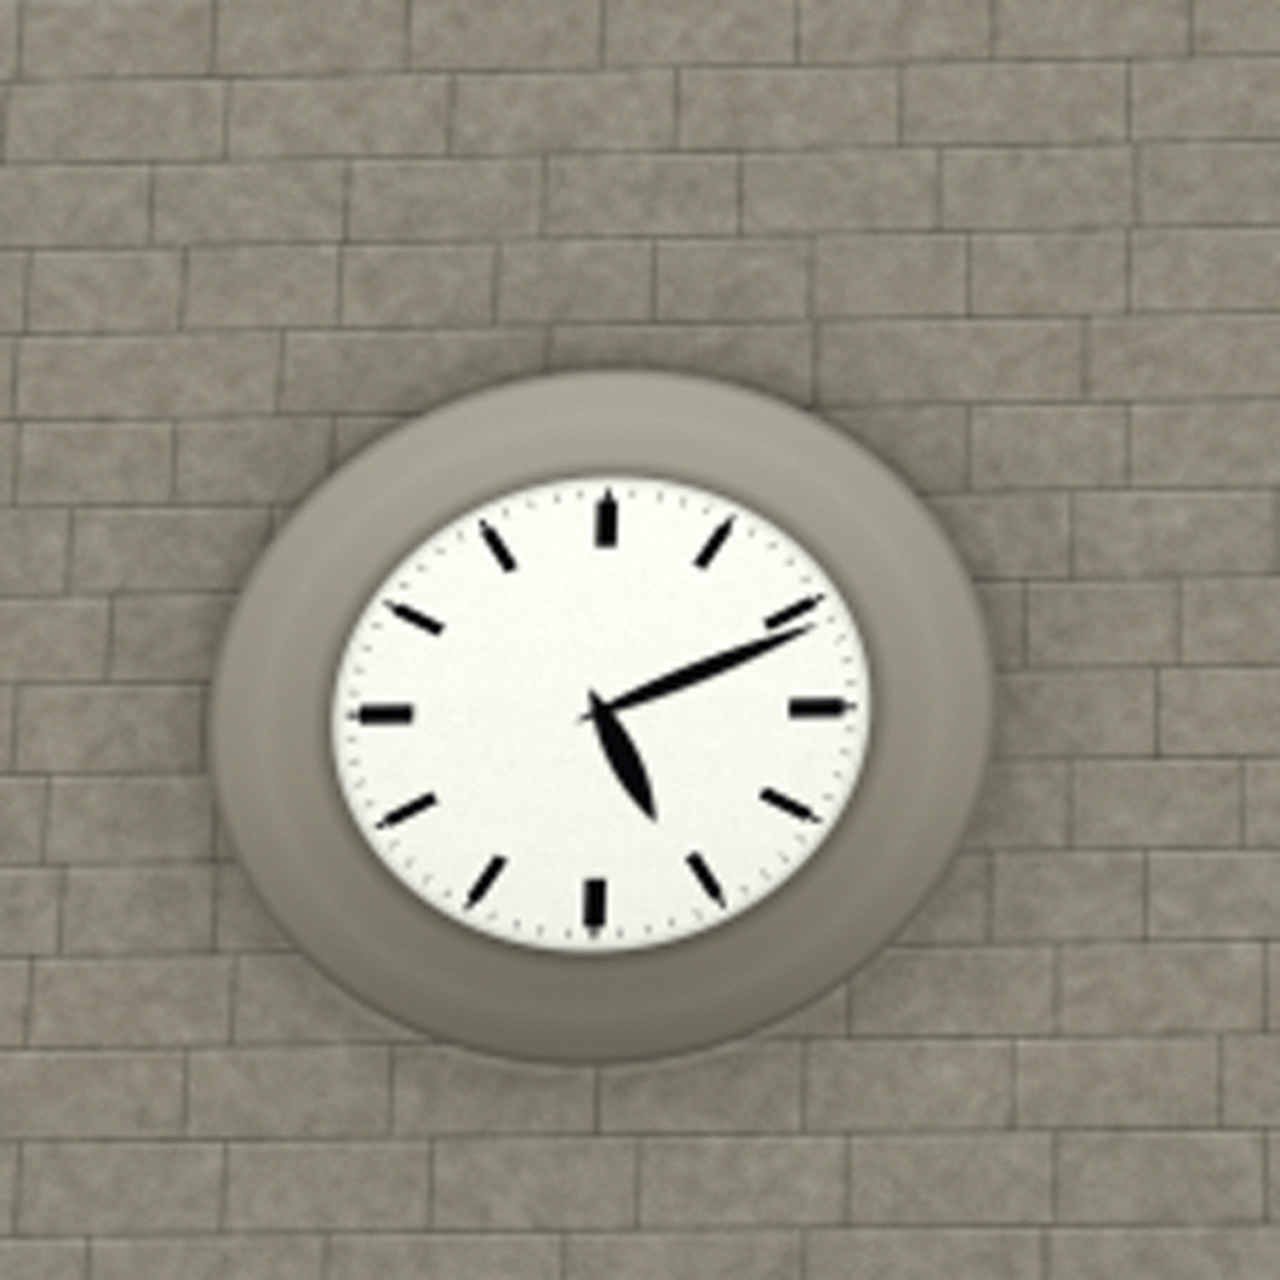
5:11
